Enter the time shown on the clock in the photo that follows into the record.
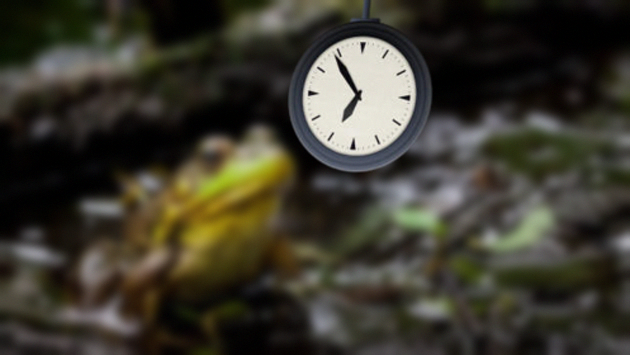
6:54
